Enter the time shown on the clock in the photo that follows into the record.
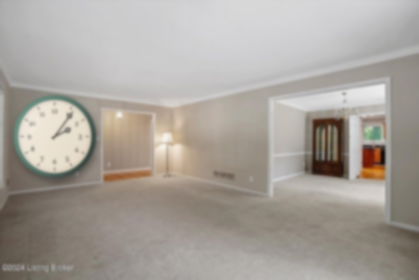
2:06
